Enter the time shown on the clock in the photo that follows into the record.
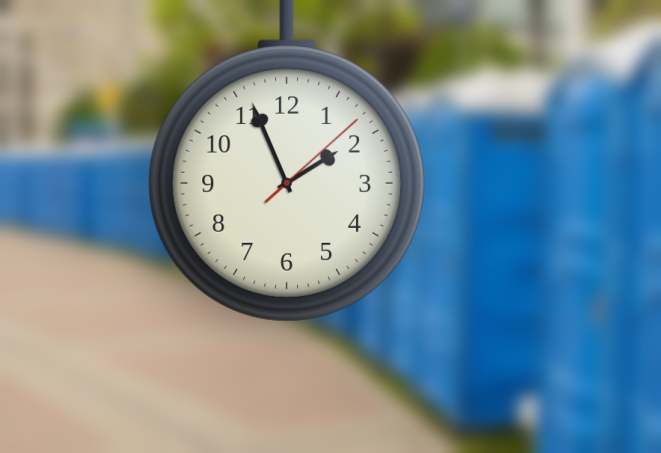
1:56:08
